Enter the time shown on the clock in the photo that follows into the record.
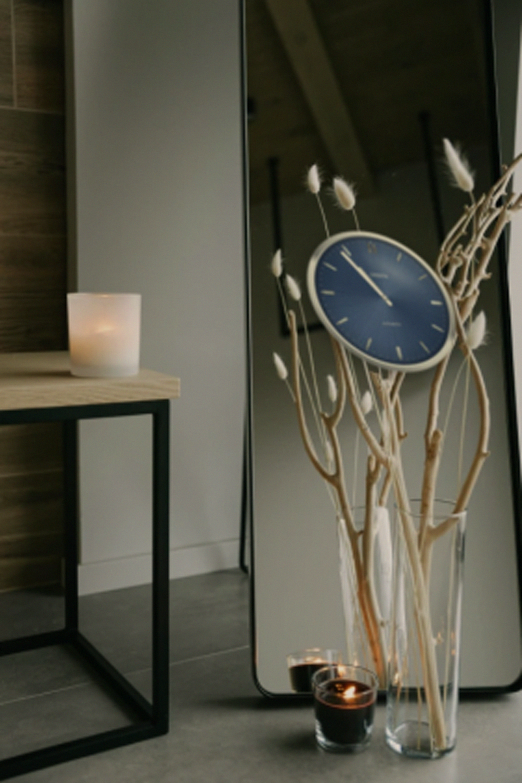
10:54
